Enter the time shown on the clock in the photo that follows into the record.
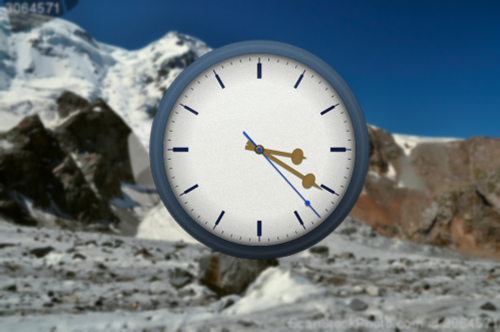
3:20:23
